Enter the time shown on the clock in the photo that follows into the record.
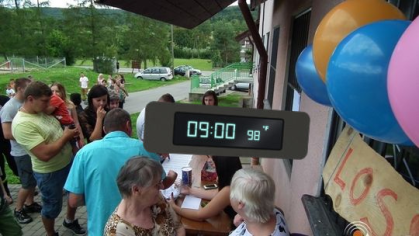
9:00
